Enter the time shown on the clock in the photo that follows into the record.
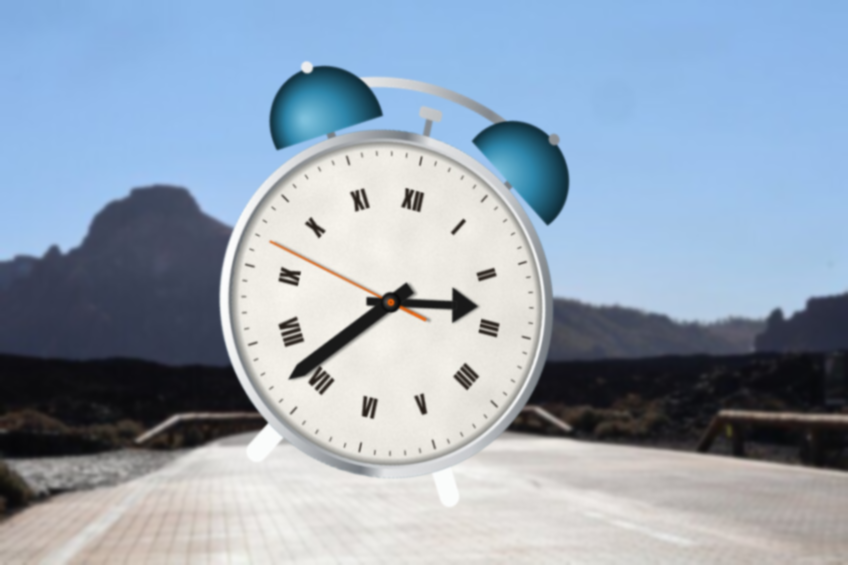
2:36:47
